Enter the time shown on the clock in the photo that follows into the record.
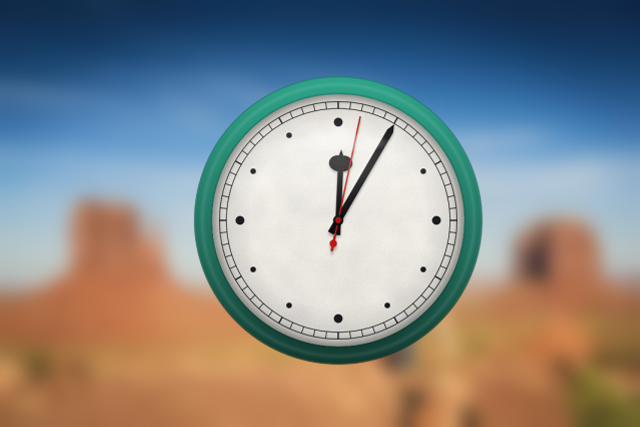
12:05:02
